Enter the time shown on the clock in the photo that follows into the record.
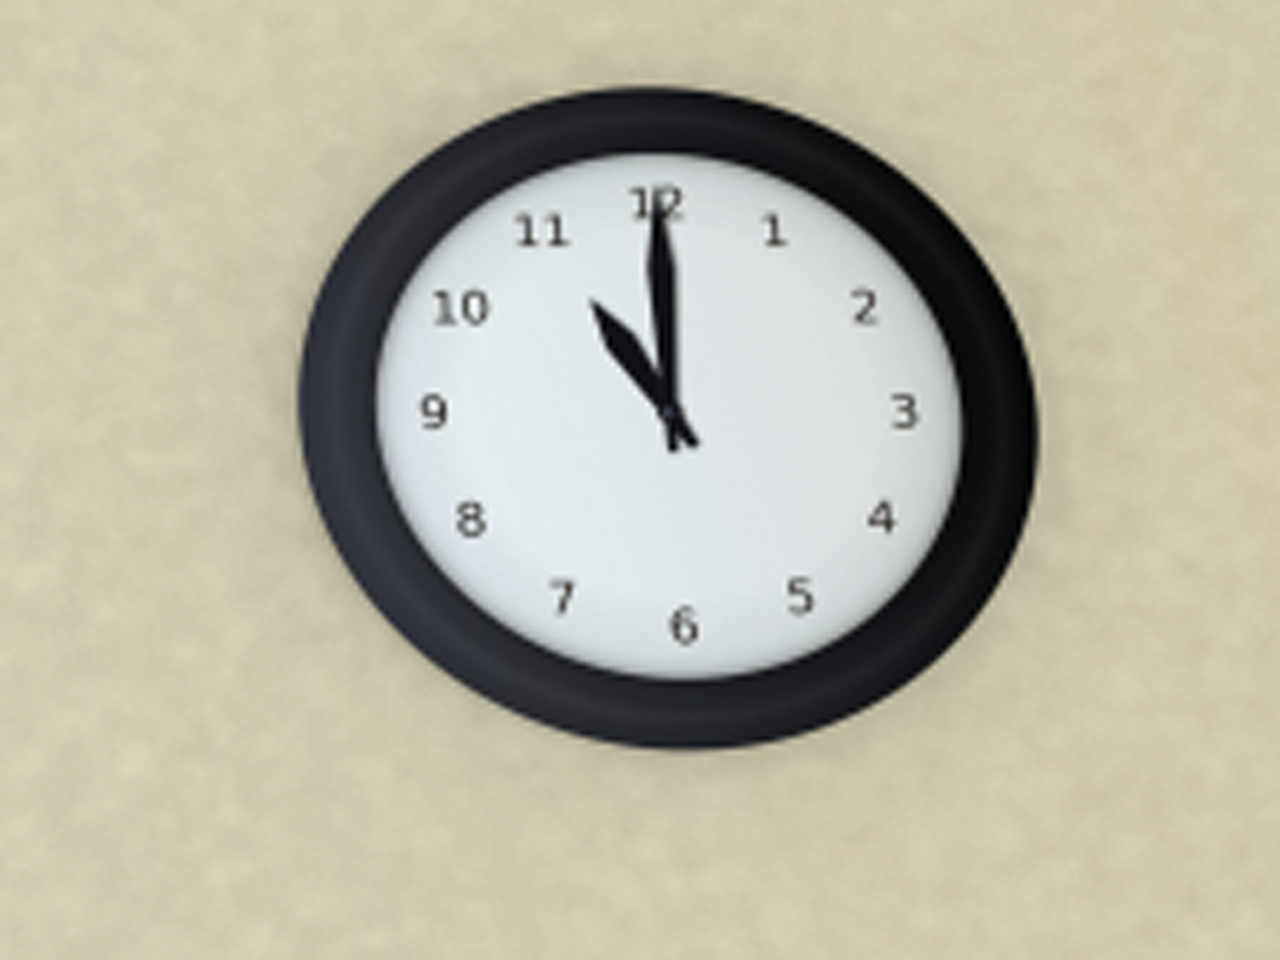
11:00
